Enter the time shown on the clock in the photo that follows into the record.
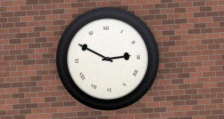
2:50
